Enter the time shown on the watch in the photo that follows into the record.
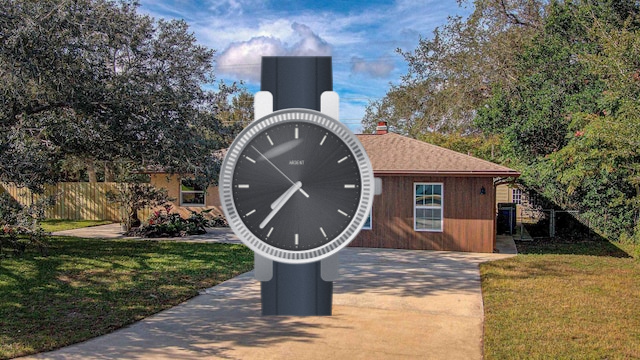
7:36:52
